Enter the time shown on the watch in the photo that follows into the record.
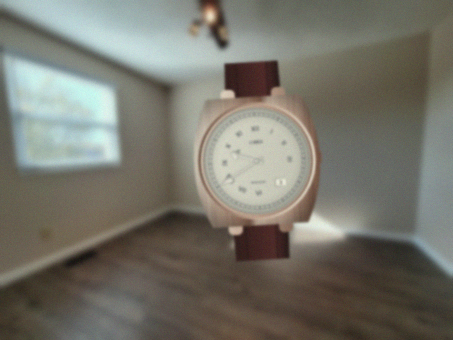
9:40
